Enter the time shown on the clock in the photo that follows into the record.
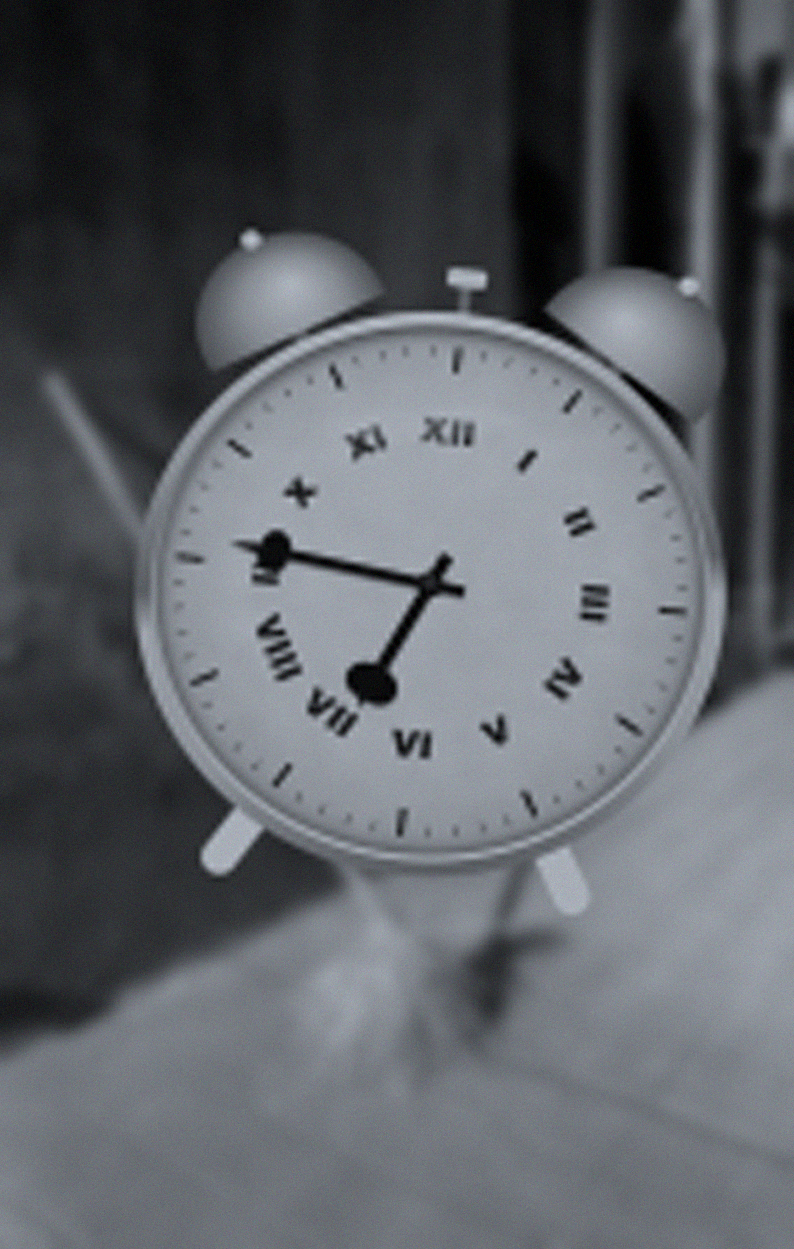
6:46
